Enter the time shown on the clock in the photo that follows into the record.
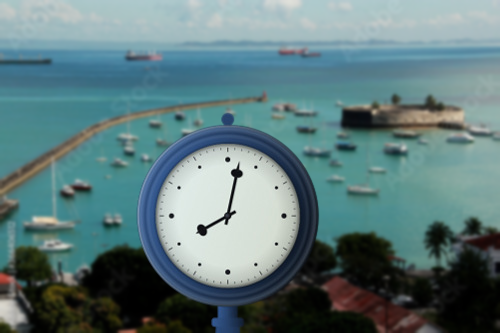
8:02
